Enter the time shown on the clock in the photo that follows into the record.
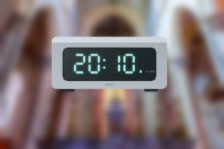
20:10
